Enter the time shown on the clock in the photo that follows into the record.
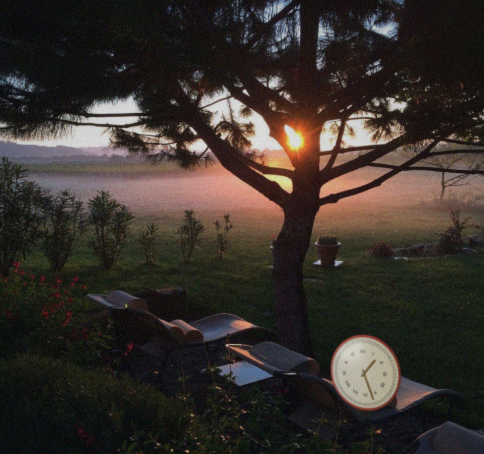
1:27
